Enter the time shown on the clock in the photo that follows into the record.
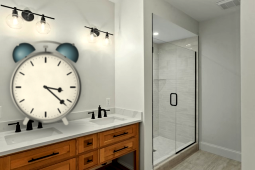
3:22
